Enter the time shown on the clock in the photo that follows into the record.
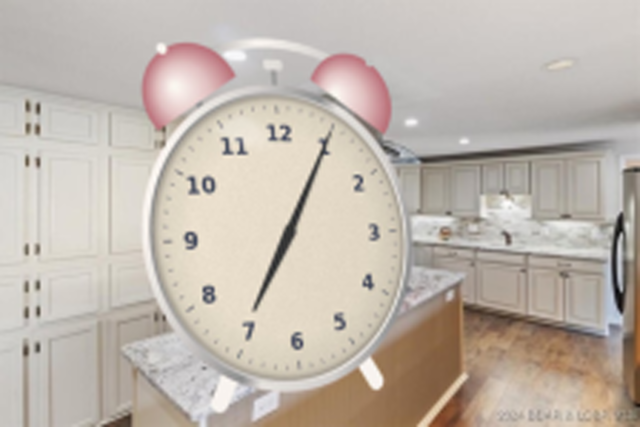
7:05
